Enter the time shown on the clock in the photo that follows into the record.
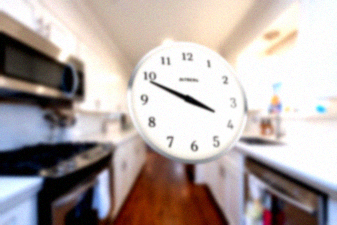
3:49
